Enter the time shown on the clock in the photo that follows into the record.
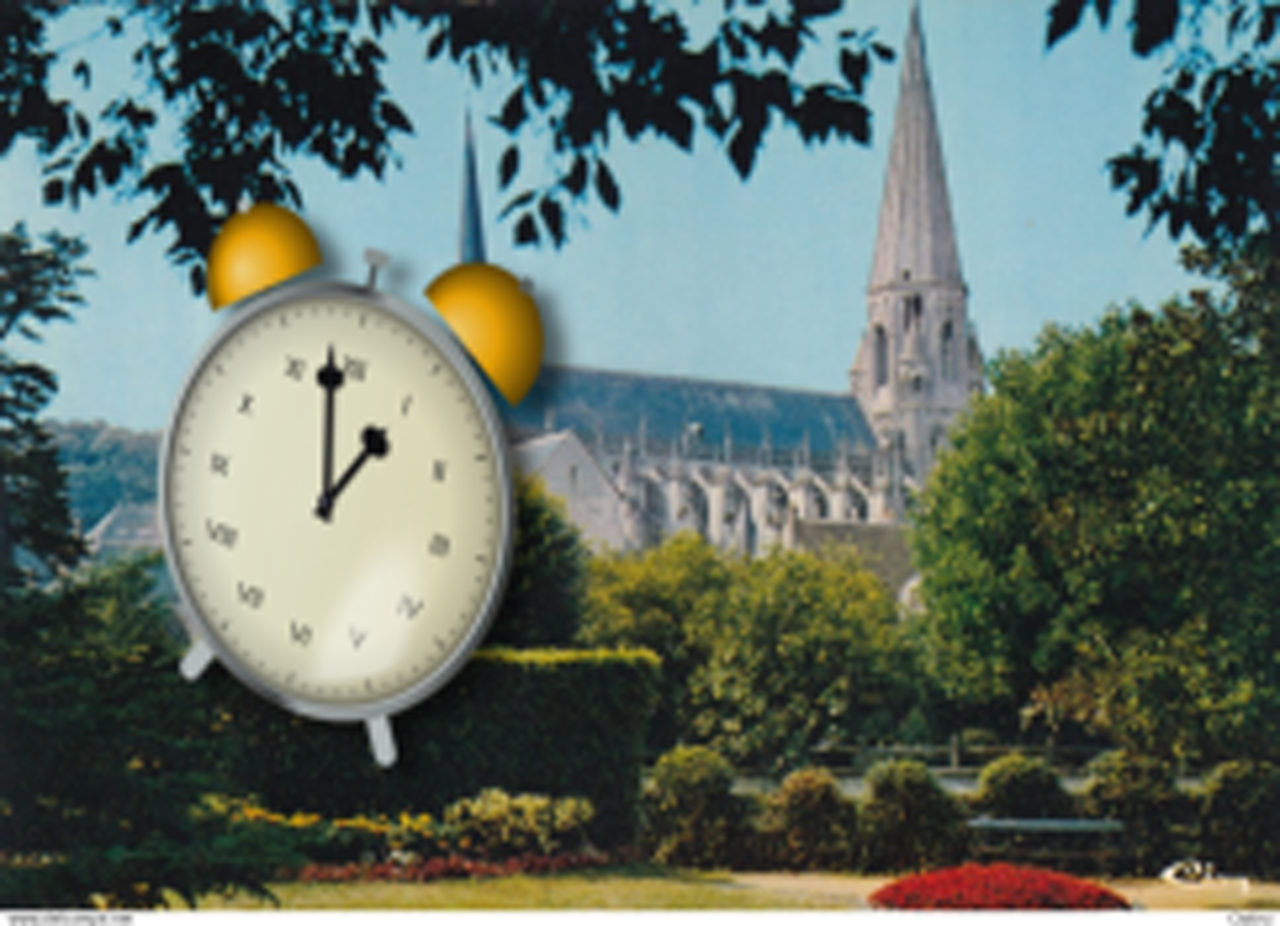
12:58
